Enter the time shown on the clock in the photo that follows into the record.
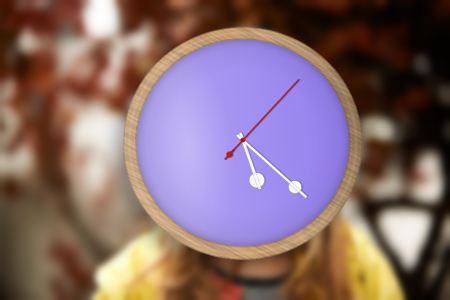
5:22:07
